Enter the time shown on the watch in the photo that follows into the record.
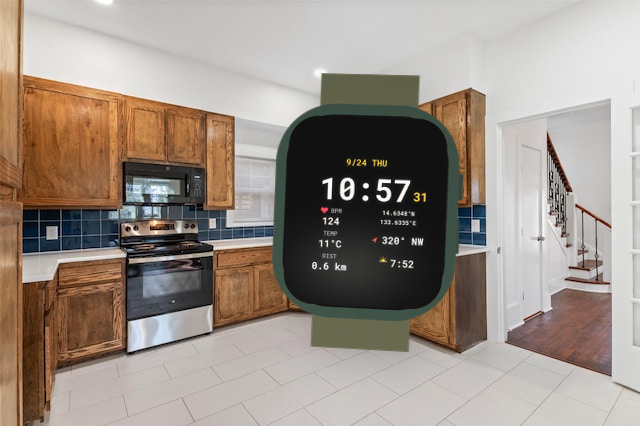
10:57:31
